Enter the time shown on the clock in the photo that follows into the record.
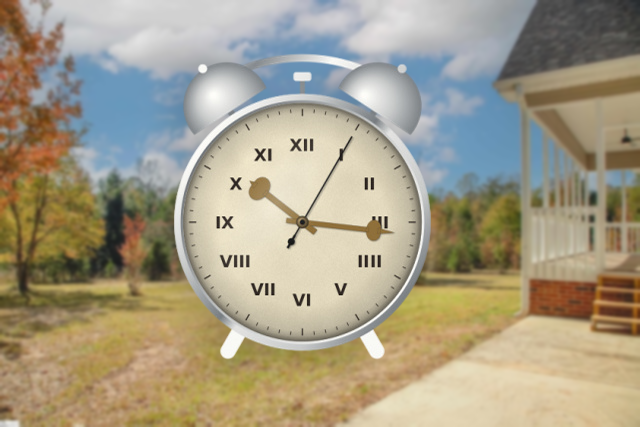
10:16:05
